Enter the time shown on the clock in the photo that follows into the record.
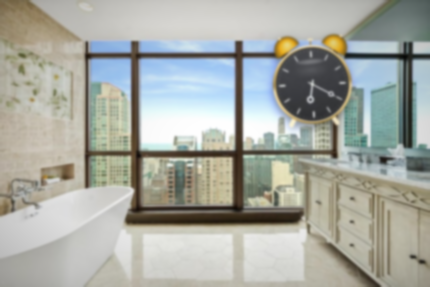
6:20
